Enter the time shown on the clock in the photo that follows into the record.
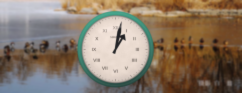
1:02
